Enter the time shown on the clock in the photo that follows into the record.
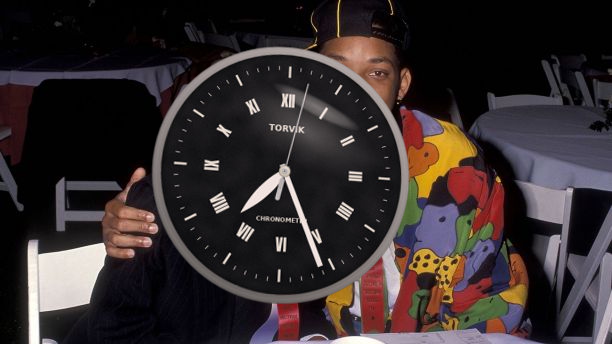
7:26:02
